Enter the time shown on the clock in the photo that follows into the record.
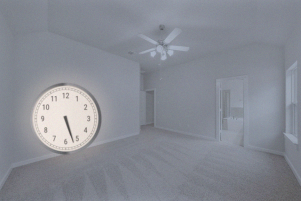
5:27
